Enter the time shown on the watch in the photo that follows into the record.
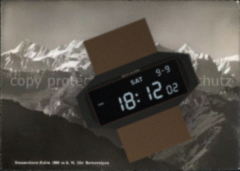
18:12
